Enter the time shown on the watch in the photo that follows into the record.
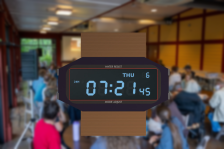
7:21:45
